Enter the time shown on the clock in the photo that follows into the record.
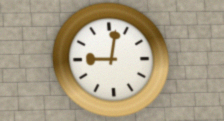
9:02
